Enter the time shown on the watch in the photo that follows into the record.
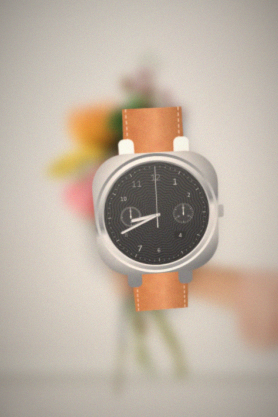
8:41
